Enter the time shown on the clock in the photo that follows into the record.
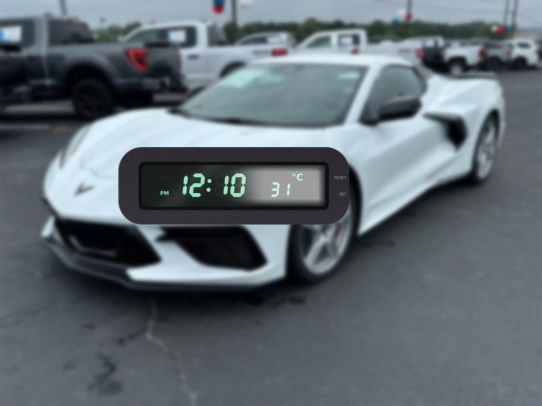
12:10
